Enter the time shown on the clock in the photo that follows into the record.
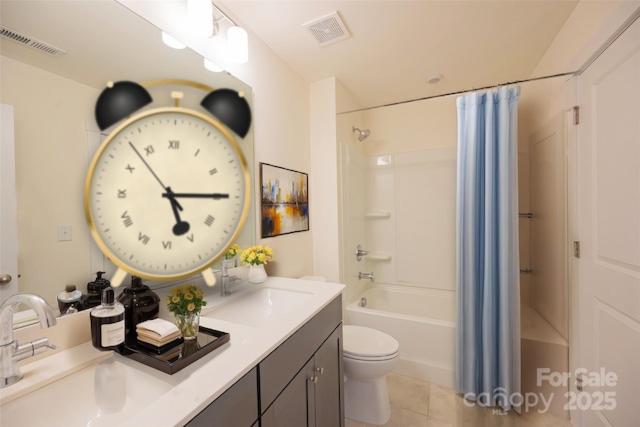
5:14:53
